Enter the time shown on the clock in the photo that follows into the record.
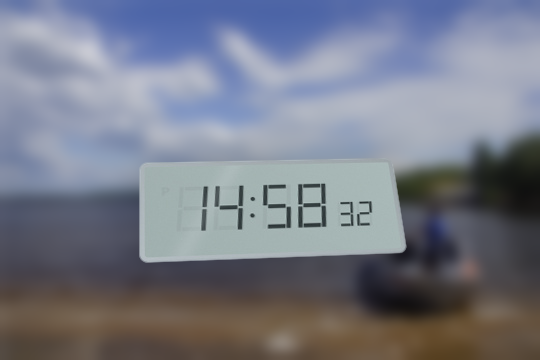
14:58:32
